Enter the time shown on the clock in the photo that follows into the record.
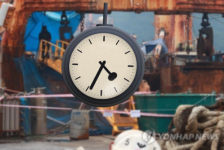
4:34
